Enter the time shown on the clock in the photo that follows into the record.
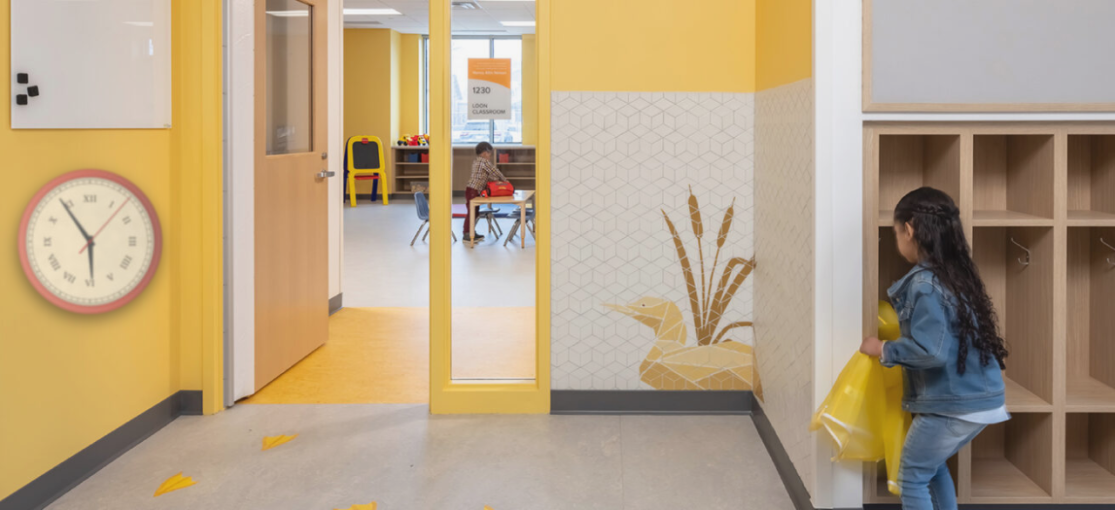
5:54:07
